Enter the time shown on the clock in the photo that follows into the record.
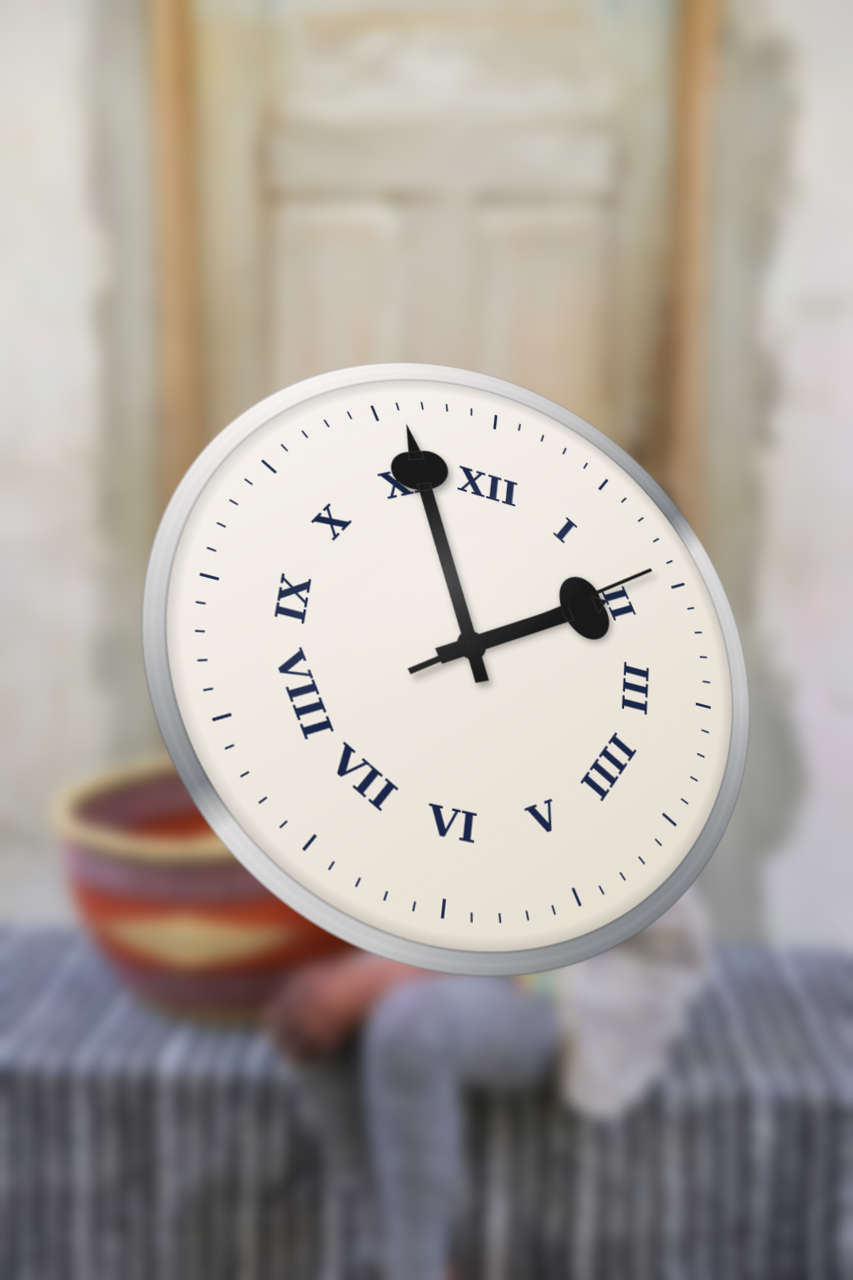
1:56:09
